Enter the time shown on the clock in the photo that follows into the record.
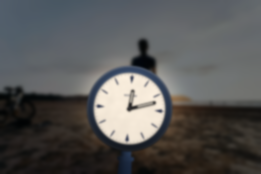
12:12
